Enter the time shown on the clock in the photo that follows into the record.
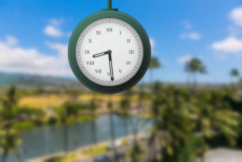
8:29
